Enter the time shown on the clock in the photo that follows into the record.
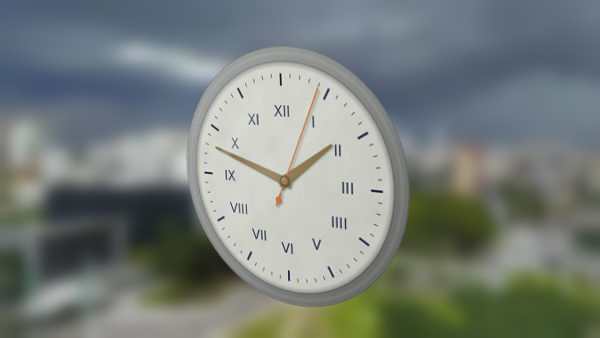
1:48:04
